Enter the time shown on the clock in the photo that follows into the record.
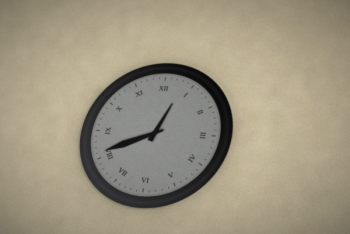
12:41
